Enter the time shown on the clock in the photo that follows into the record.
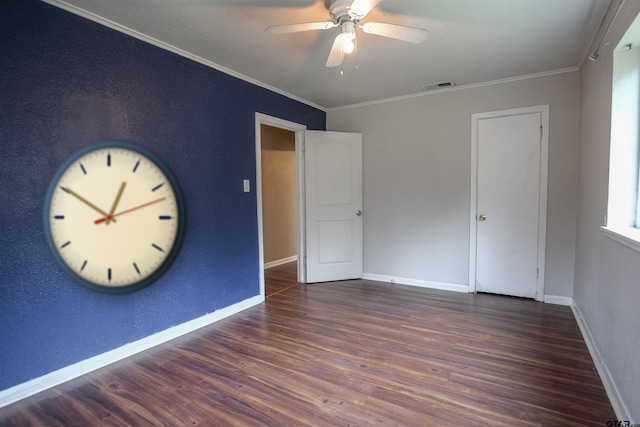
12:50:12
